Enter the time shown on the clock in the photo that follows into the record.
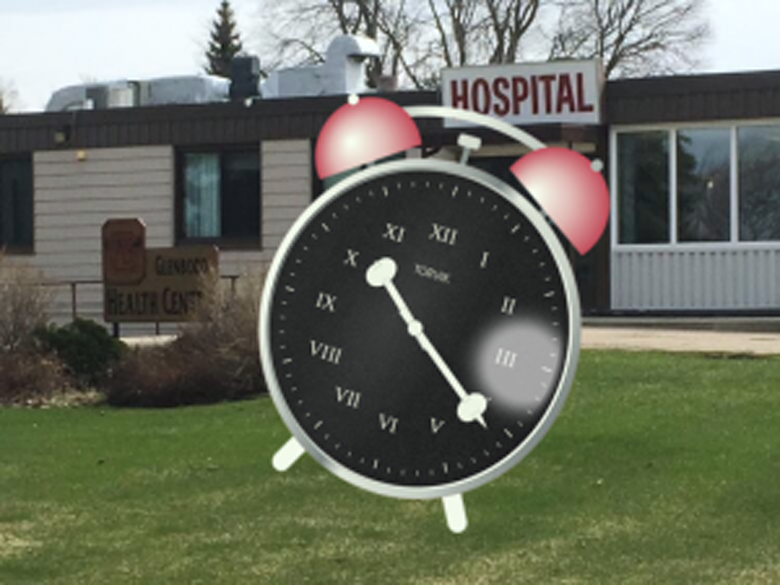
10:21
